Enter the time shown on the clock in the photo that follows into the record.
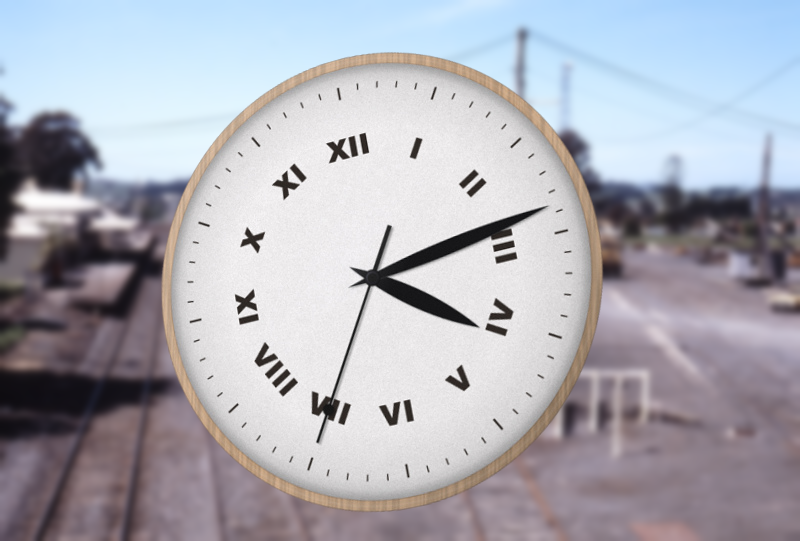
4:13:35
